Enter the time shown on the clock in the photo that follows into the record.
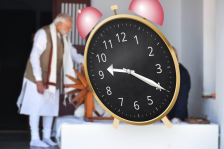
9:20
